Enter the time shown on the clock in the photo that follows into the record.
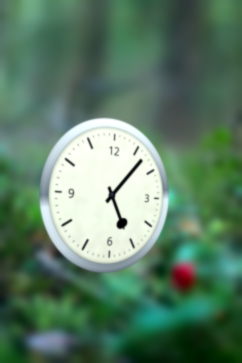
5:07
